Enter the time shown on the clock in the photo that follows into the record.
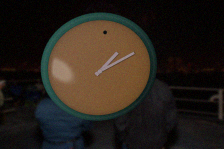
1:09
